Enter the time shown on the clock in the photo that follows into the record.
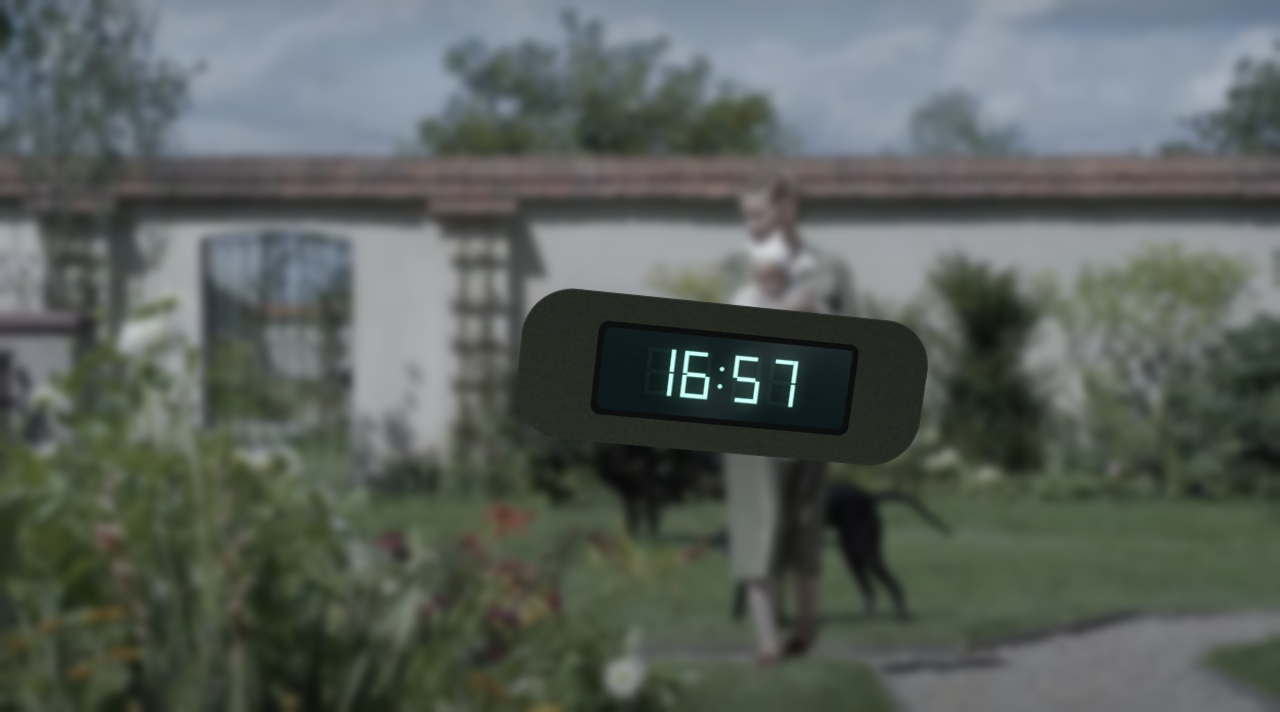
16:57
